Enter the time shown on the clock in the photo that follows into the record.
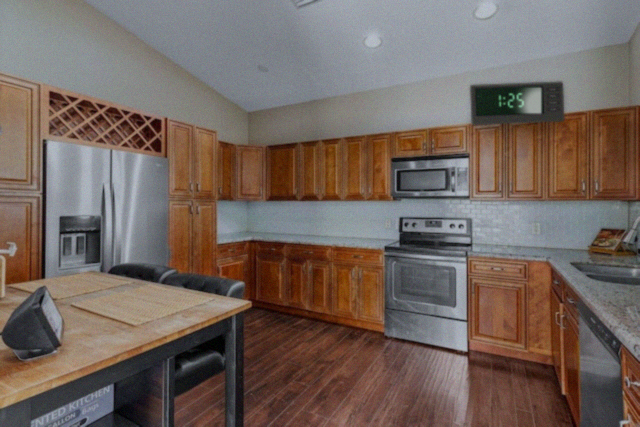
1:25
